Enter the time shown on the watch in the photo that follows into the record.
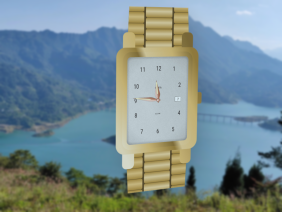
11:46
